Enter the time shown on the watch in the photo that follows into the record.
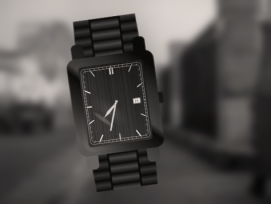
7:33
